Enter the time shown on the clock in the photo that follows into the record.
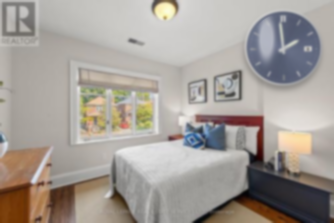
1:59
